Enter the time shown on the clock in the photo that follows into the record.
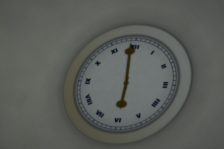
5:59
